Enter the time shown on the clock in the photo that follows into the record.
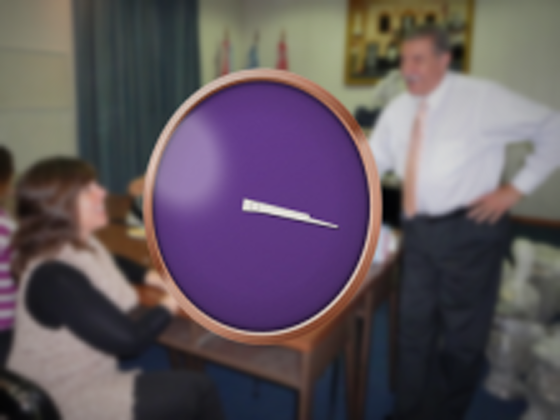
3:17
